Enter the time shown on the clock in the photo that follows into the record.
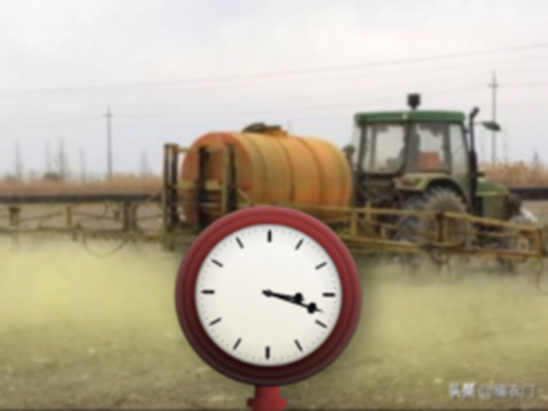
3:18
